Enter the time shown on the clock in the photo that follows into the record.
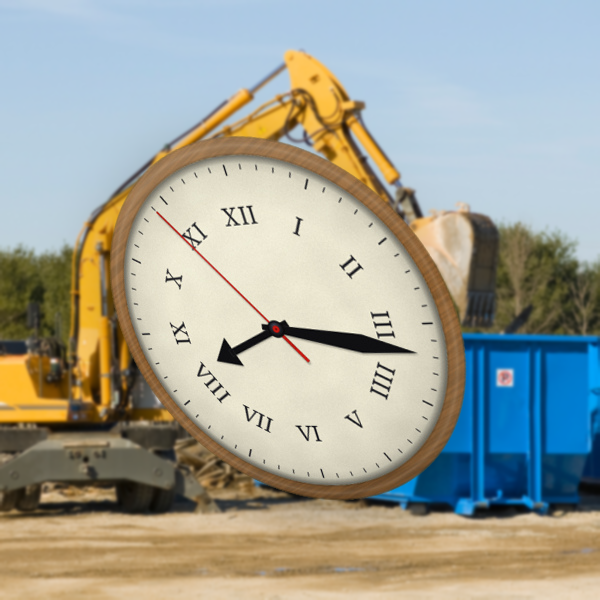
8:16:54
